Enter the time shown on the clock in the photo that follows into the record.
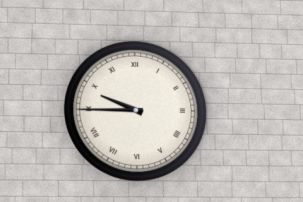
9:45
